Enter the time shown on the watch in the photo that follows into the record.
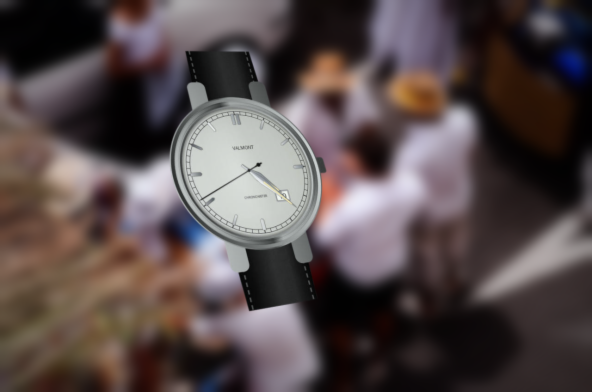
4:22:41
